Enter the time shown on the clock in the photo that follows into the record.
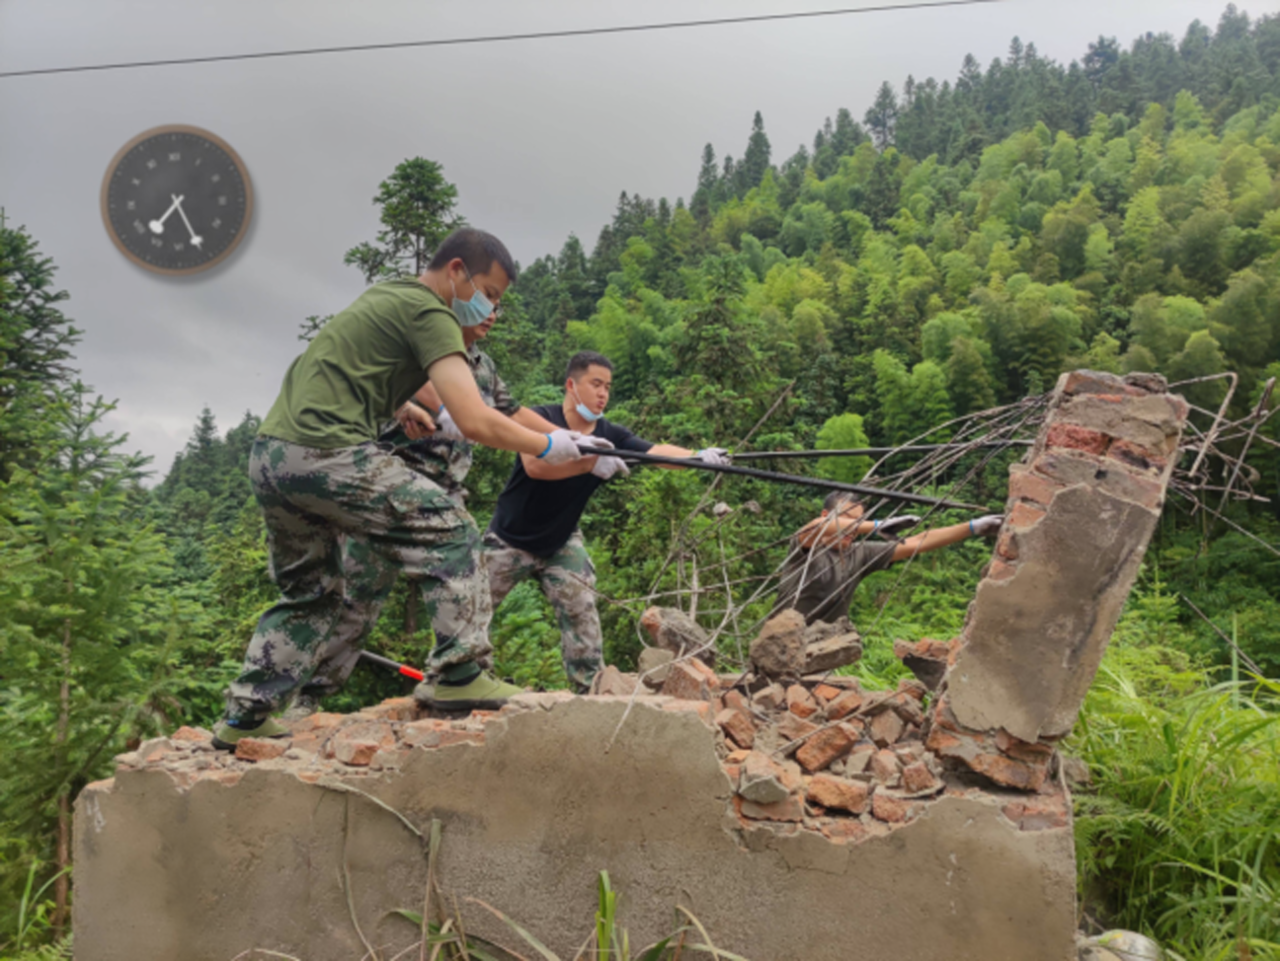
7:26
